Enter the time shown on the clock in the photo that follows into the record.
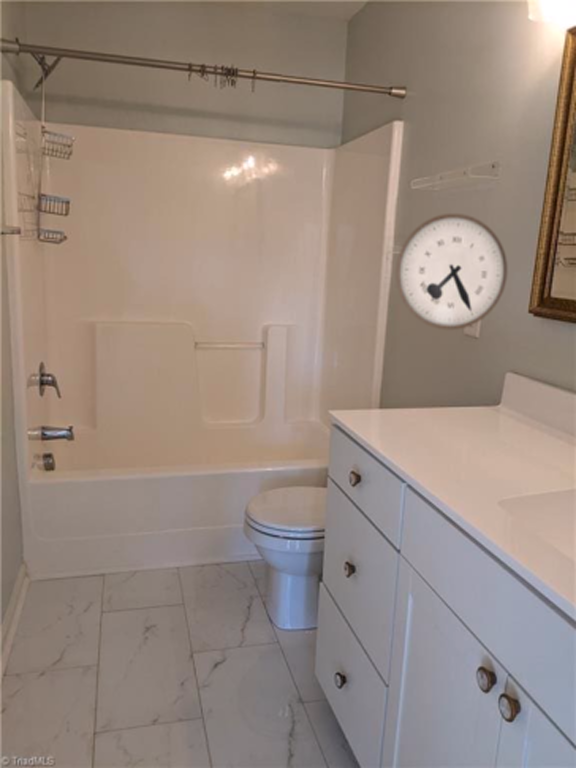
7:25
